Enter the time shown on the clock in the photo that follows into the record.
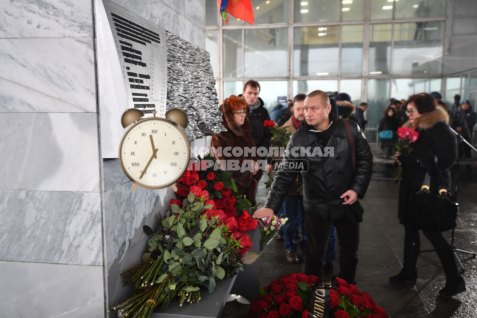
11:35
